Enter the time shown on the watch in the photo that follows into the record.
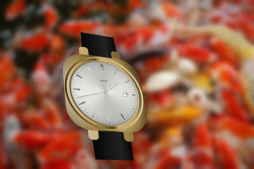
1:42
